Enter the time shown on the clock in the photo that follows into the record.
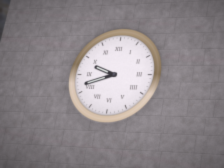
9:42
